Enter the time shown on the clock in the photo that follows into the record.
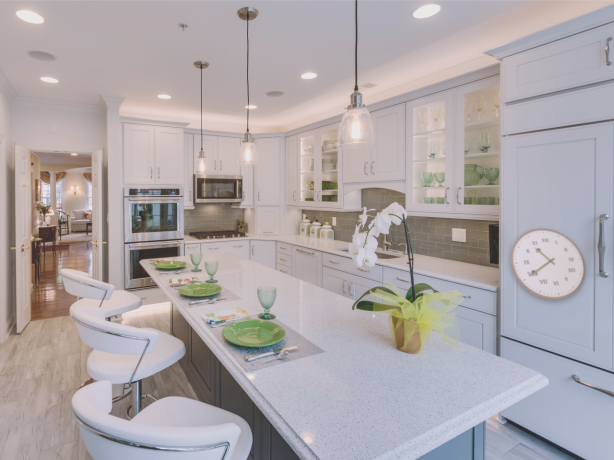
10:40
